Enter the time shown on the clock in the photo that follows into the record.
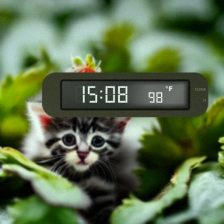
15:08
